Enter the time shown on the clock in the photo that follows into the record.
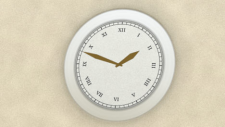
1:48
